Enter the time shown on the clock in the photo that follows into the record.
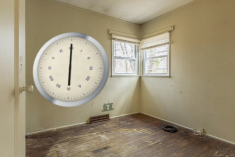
6:00
